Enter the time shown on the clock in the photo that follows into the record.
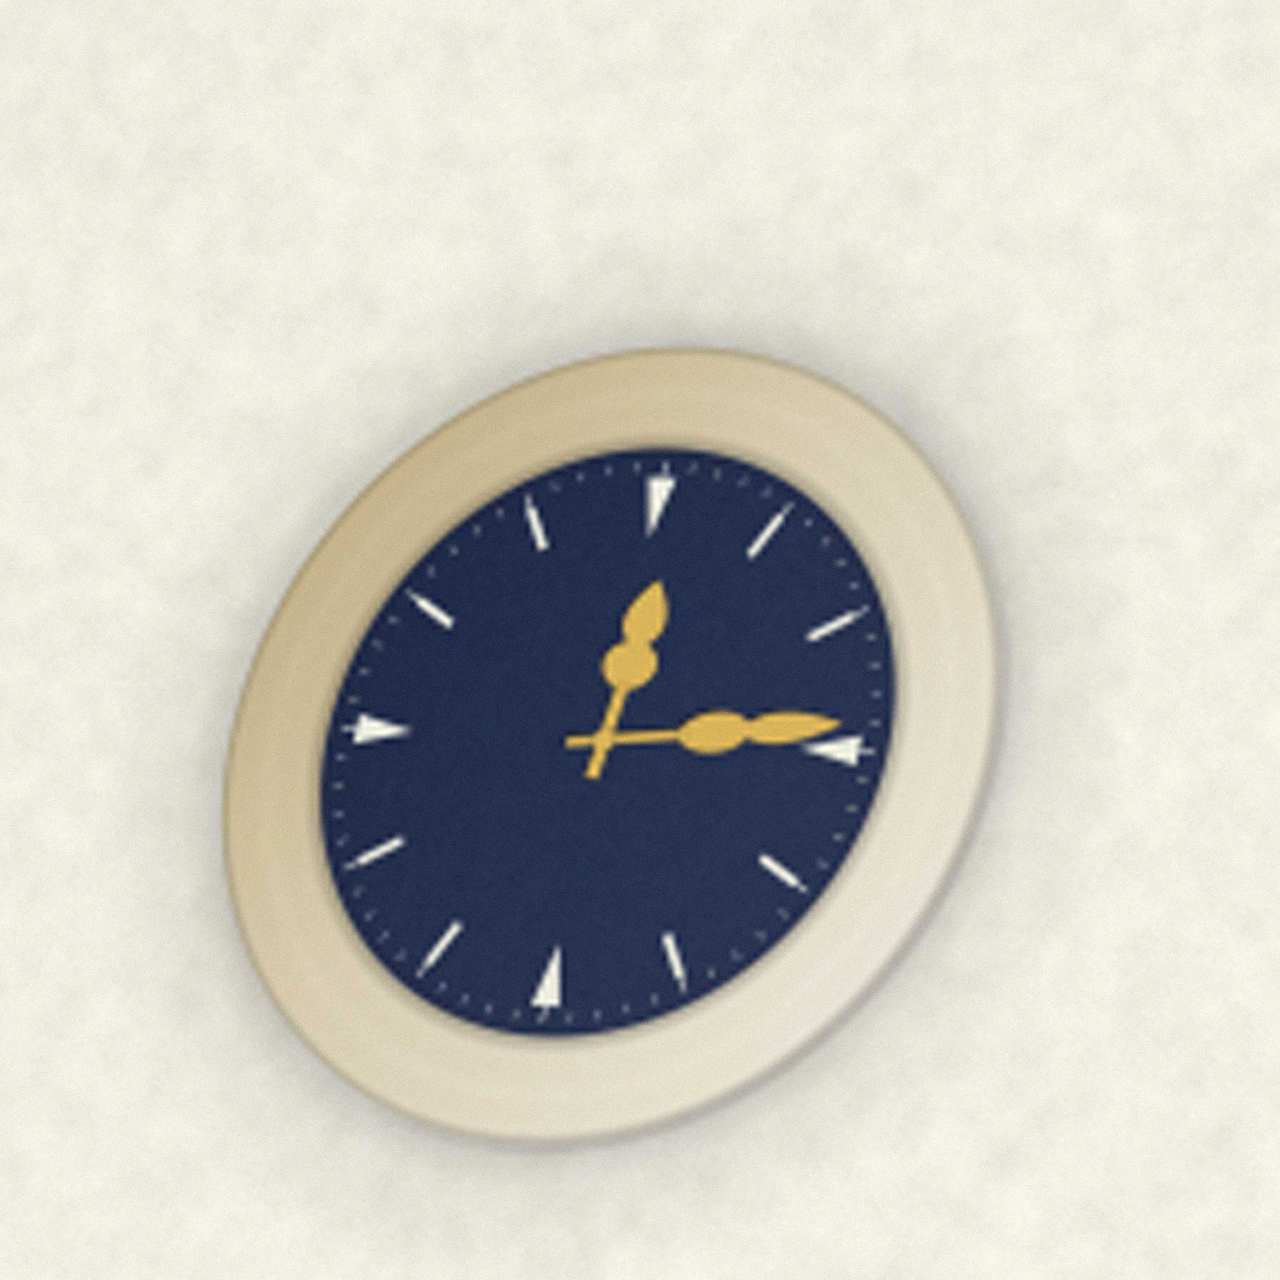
12:14
